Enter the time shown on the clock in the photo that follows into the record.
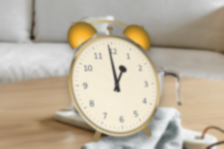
12:59
